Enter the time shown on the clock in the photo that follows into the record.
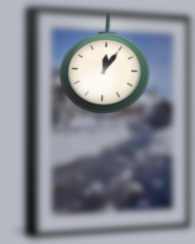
12:05
